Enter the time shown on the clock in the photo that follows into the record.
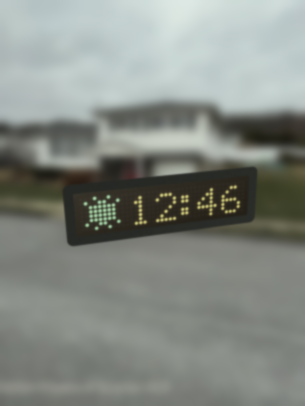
12:46
